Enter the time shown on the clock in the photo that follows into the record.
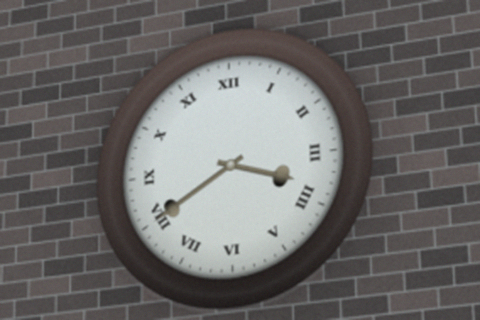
3:40
